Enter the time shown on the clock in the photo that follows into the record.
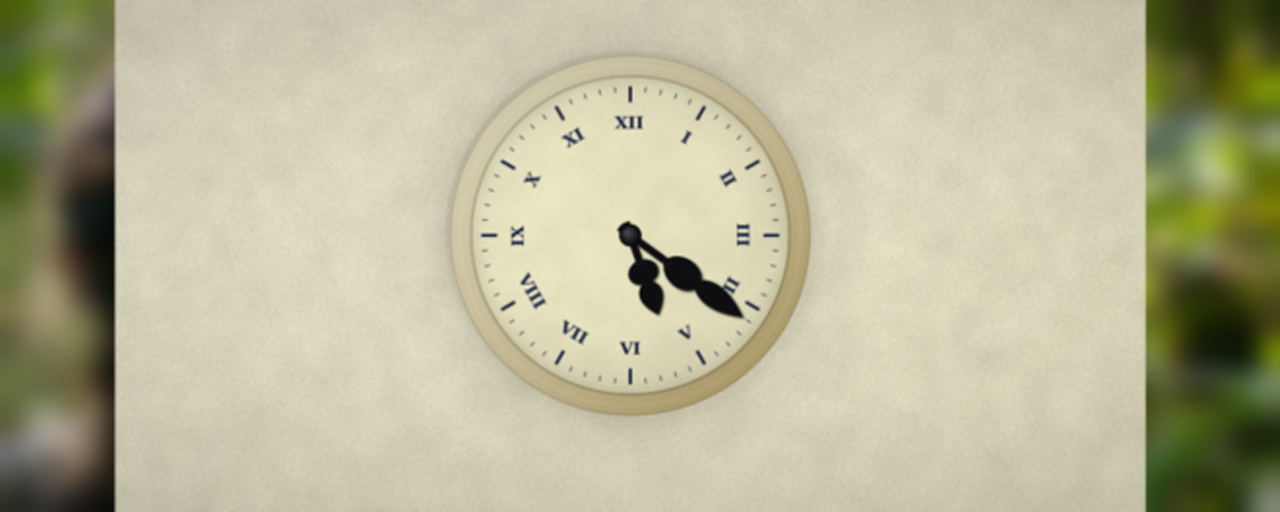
5:21
